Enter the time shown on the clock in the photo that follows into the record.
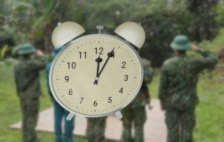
12:04
